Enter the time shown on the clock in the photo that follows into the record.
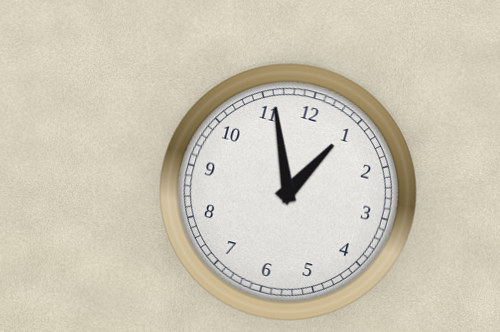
12:56
